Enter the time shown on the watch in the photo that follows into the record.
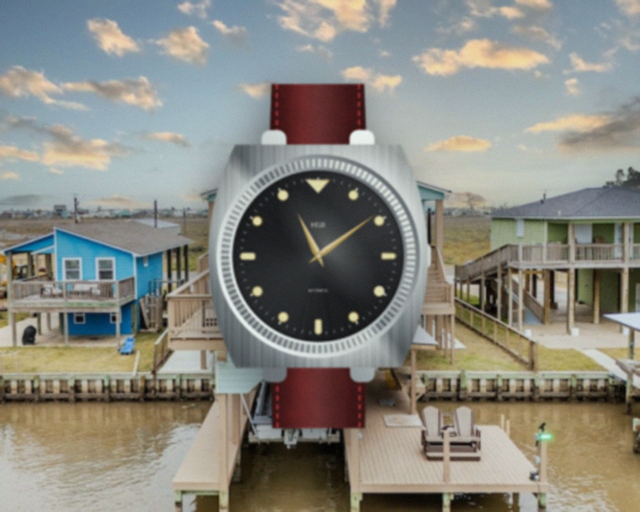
11:09
